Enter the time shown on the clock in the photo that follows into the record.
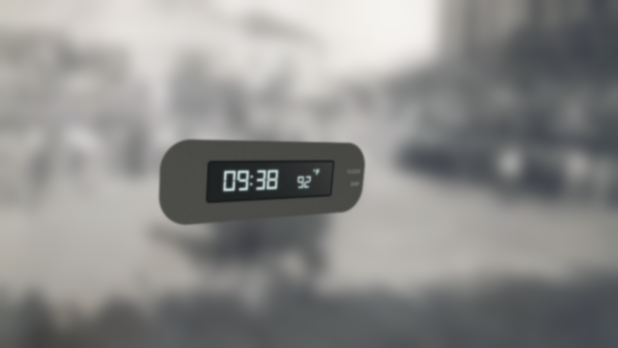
9:38
